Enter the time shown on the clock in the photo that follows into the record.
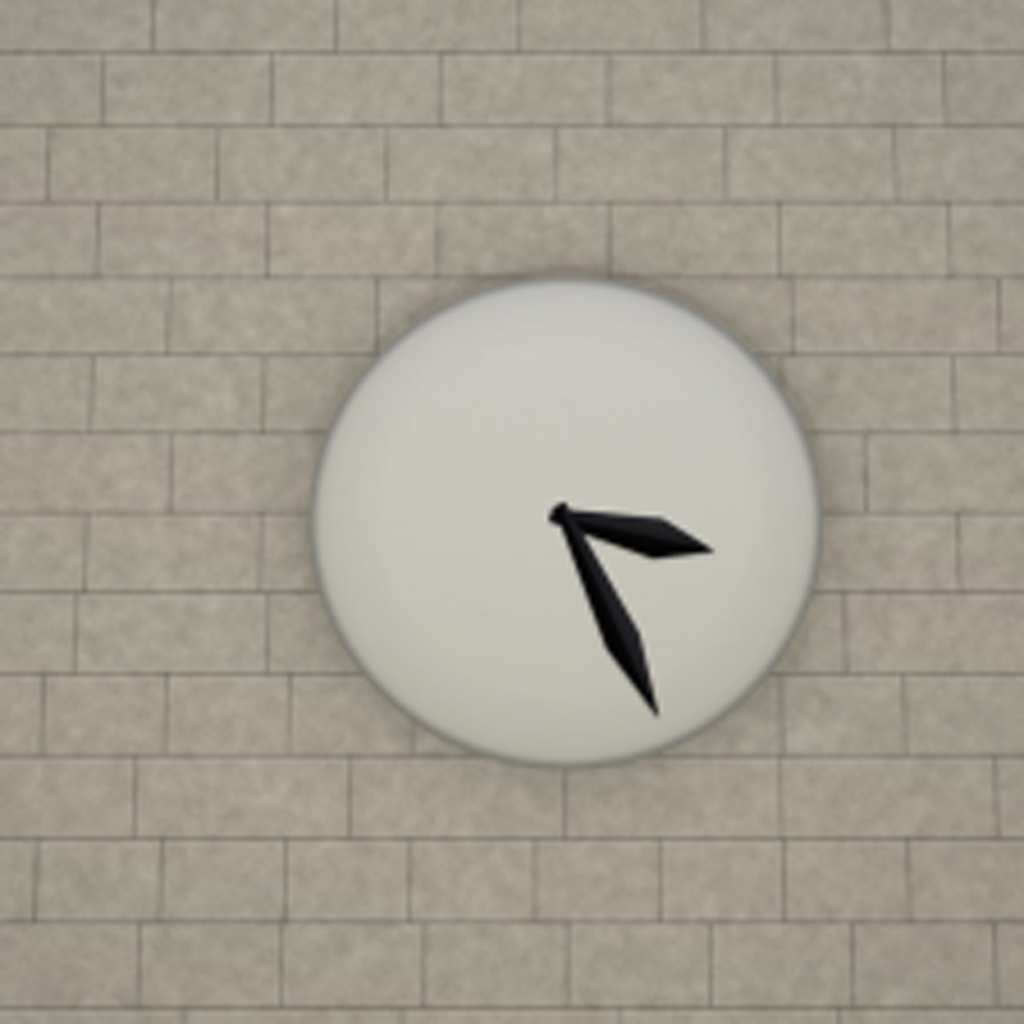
3:26
